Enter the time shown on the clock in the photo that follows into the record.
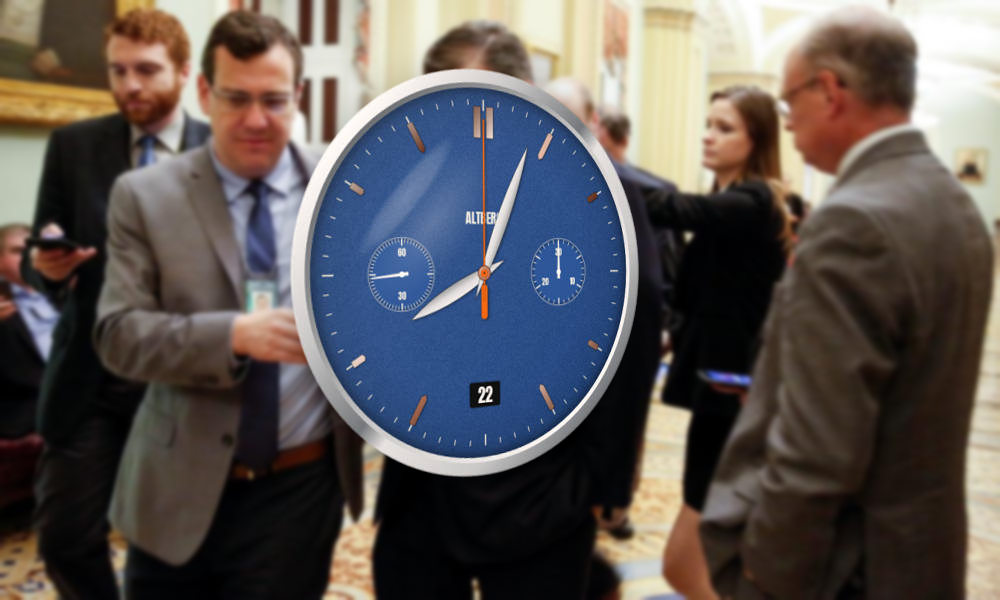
8:03:44
